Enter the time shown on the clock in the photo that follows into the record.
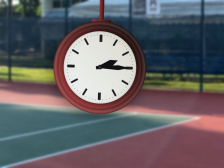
2:15
